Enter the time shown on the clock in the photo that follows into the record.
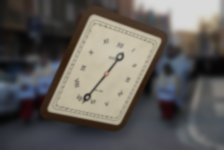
12:33
